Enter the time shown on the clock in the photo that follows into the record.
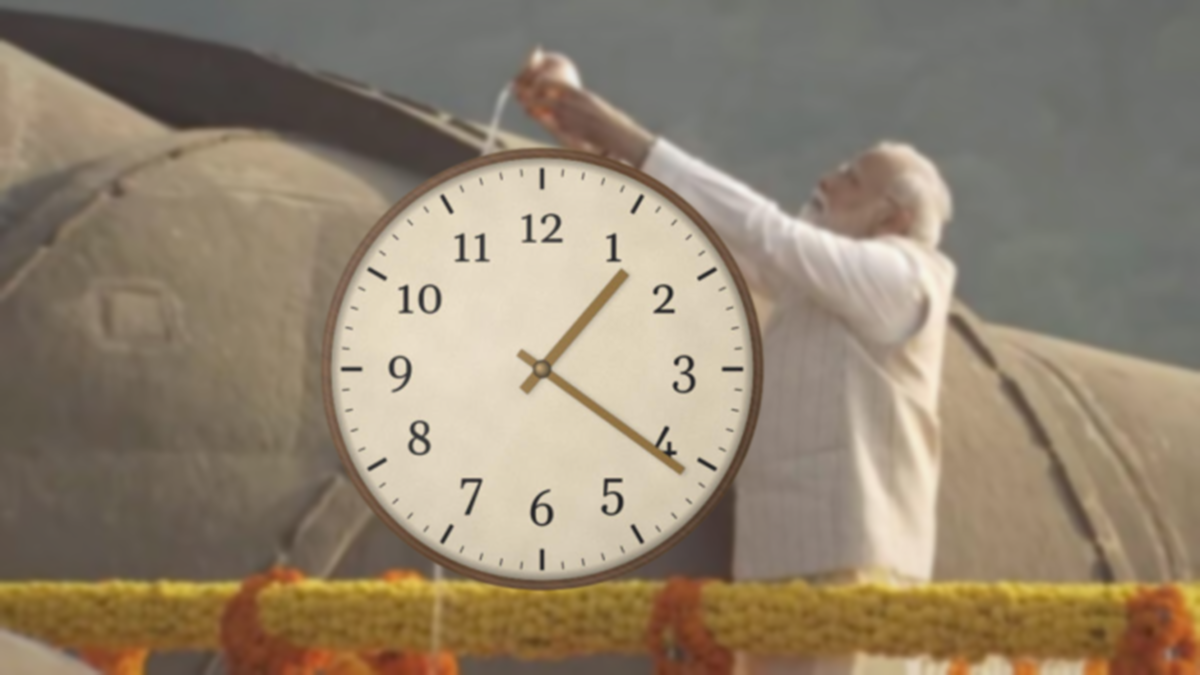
1:21
